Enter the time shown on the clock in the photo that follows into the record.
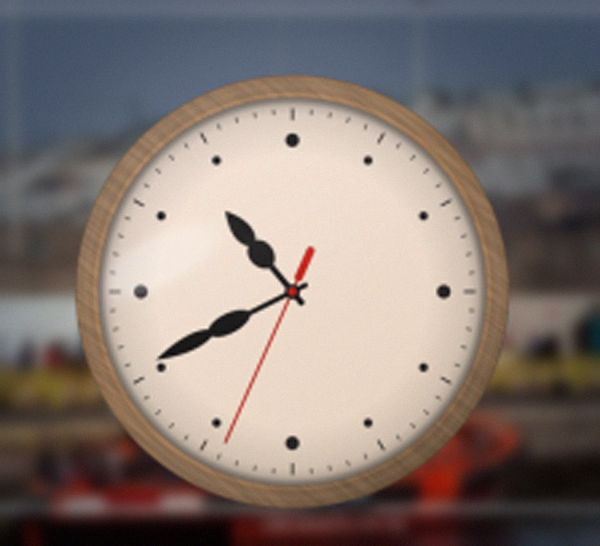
10:40:34
